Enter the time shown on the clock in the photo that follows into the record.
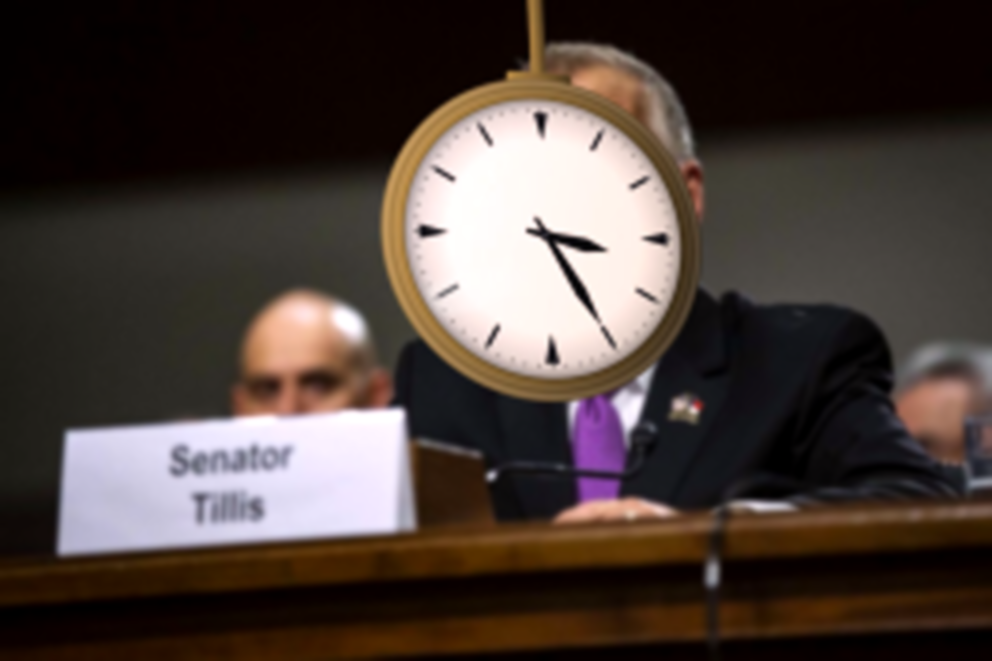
3:25
